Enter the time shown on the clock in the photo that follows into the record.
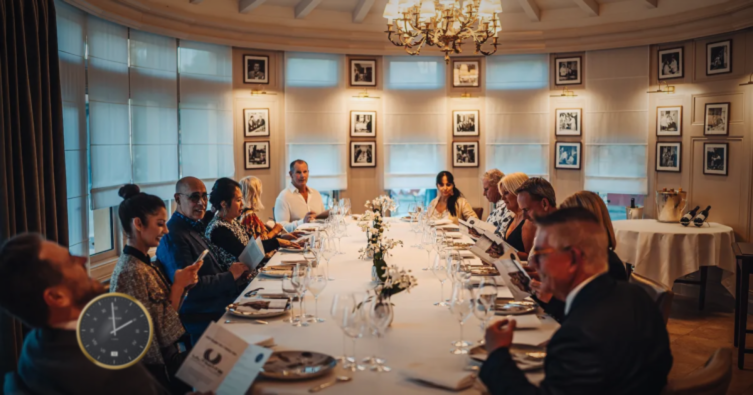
1:59
